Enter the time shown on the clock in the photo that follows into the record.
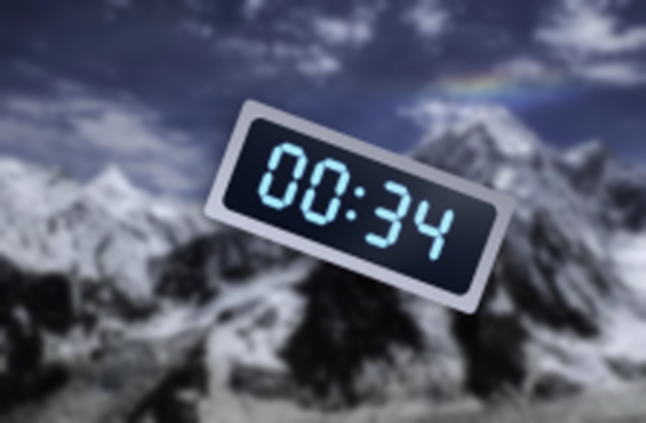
0:34
